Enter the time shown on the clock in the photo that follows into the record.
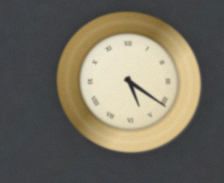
5:21
